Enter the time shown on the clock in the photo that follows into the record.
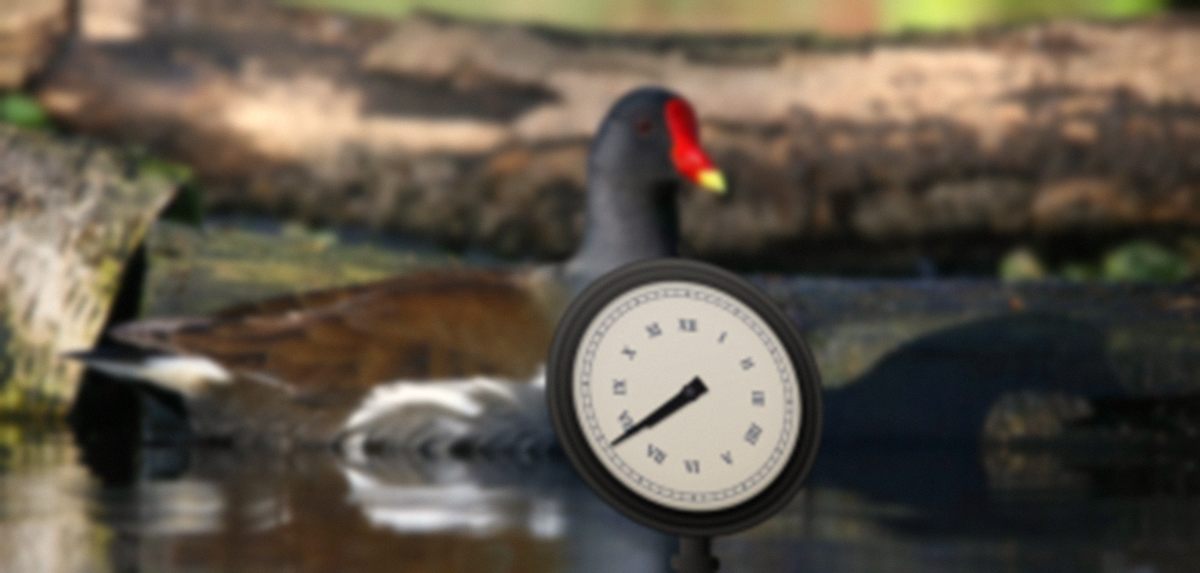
7:39
